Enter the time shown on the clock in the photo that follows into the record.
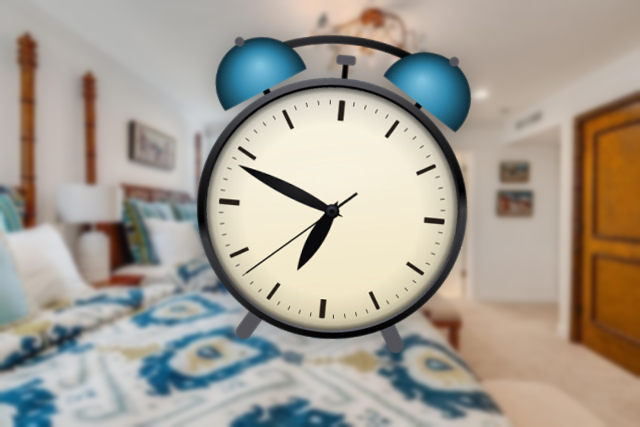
6:48:38
